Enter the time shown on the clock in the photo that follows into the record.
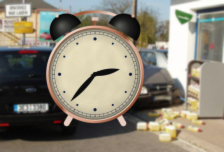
2:37
